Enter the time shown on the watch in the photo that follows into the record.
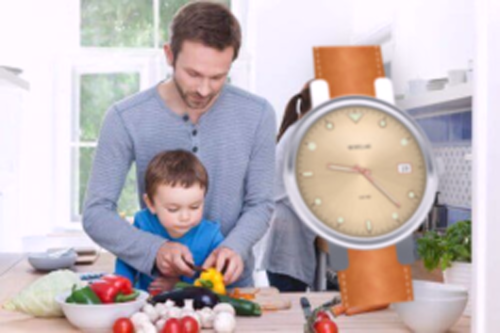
9:23
